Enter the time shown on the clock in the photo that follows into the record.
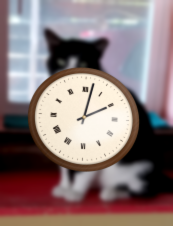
2:02
